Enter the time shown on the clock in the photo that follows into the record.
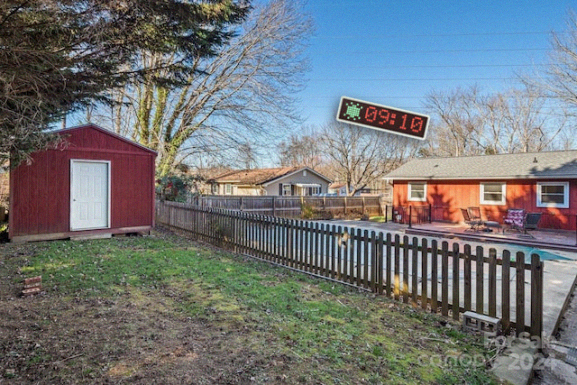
9:10
